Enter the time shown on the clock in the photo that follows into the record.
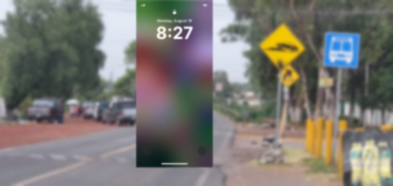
8:27
